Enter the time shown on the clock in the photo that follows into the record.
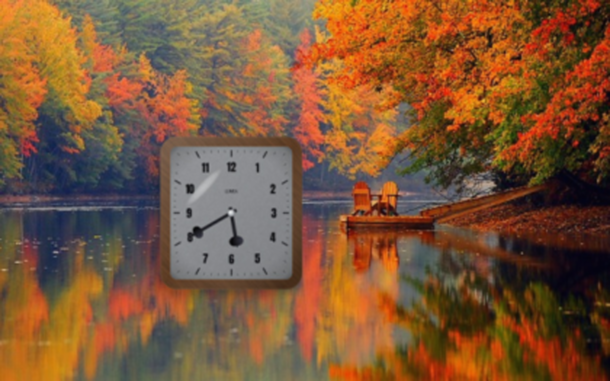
5:40
